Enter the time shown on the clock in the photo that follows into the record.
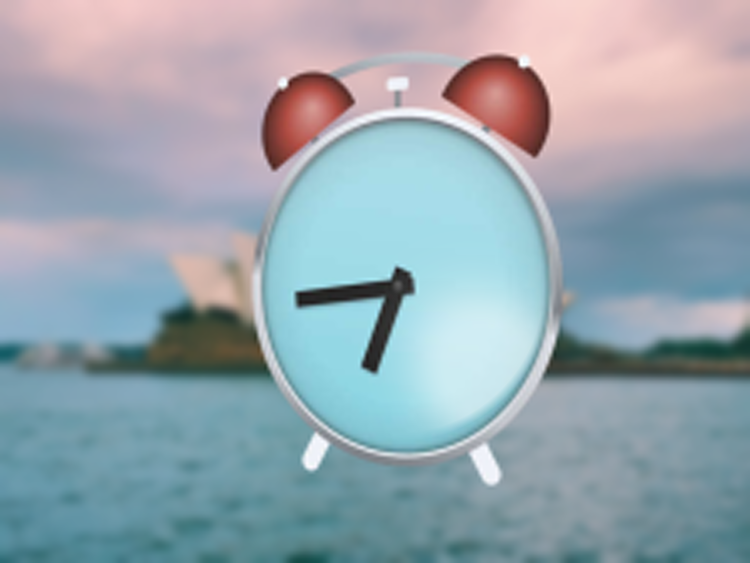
6:44
